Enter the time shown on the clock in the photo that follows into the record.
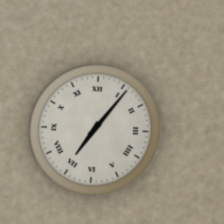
7:06
